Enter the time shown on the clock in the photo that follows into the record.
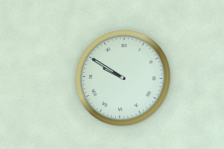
9:50
